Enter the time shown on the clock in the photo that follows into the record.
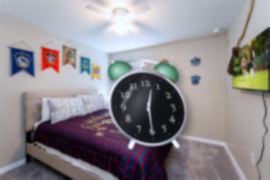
12:30
